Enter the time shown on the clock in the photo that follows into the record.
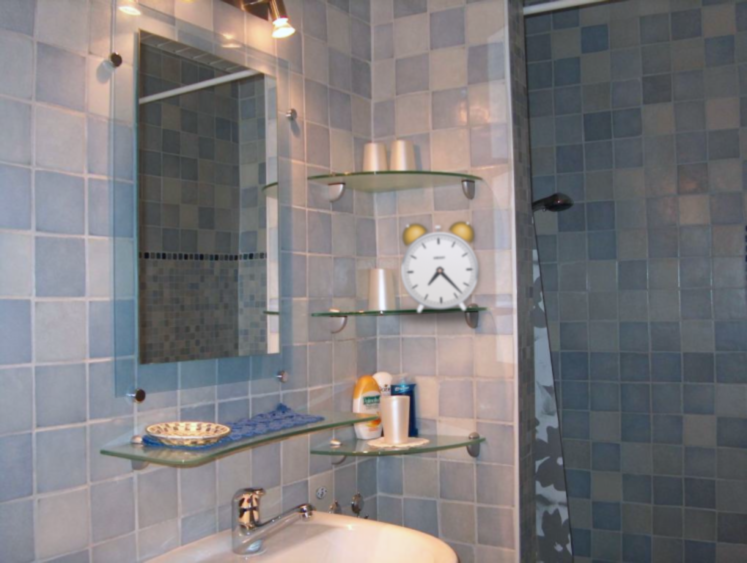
7:23
